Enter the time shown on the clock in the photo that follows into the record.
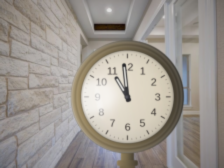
10:59
